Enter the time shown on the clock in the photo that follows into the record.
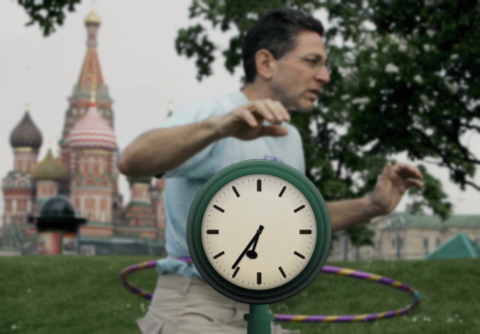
6:36
